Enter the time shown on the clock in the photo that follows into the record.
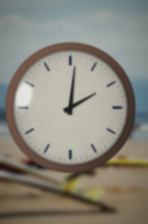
2:01
